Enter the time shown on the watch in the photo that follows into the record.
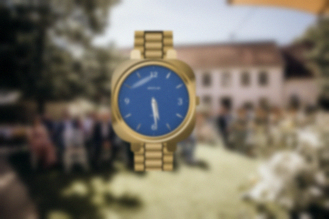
5:29
